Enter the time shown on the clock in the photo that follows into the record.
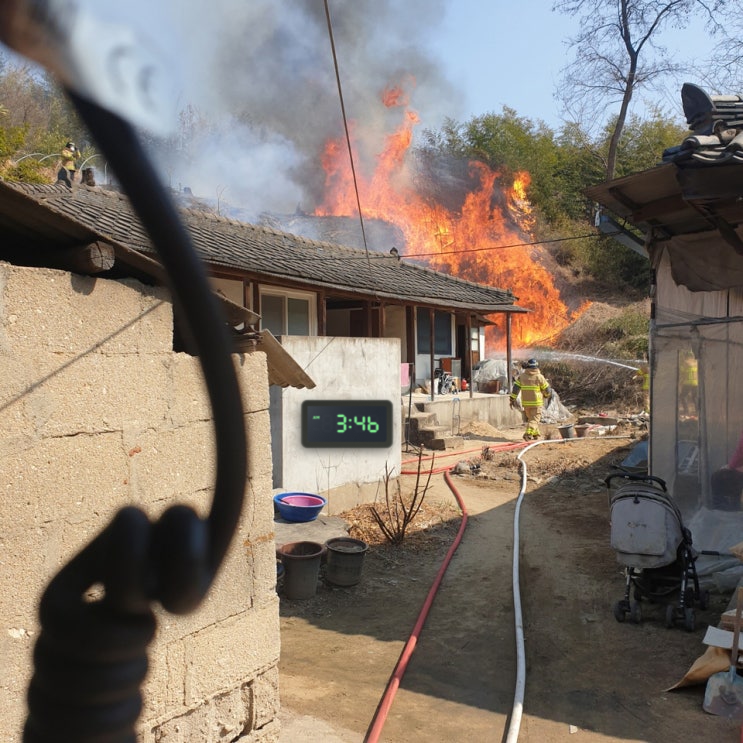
3:46
